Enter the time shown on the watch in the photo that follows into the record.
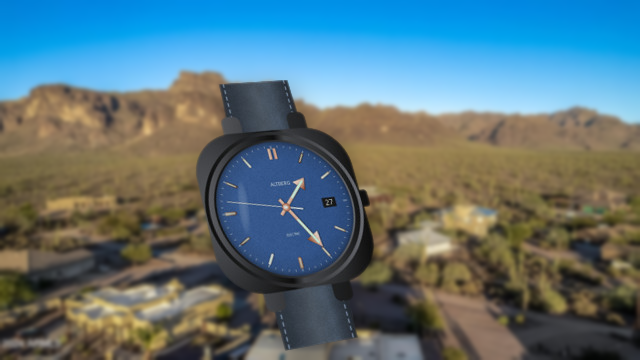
1:24:47
